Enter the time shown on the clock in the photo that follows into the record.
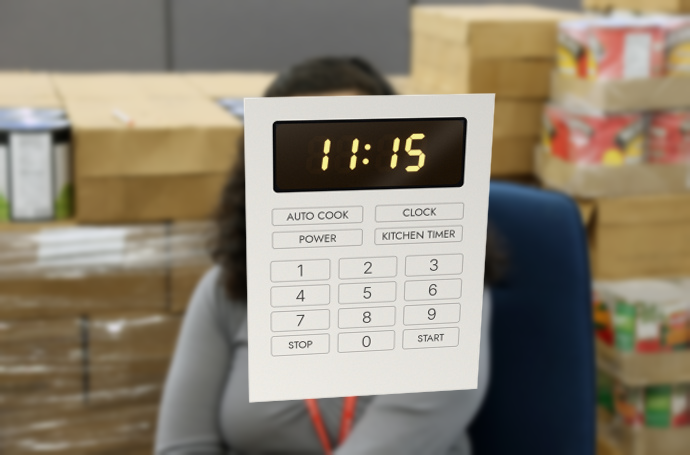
11:15
